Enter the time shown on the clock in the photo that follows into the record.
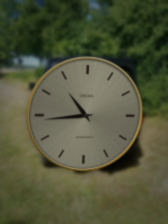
10:44
